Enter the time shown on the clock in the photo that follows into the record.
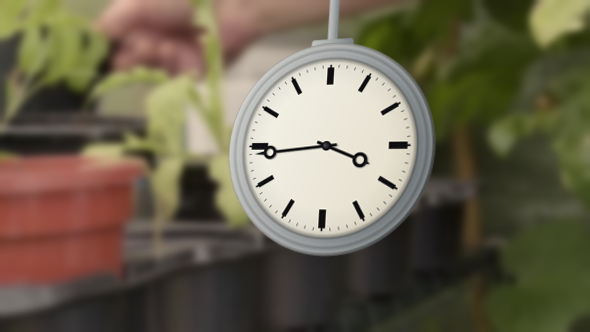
3:44
